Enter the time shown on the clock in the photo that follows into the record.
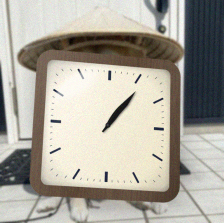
1:06
